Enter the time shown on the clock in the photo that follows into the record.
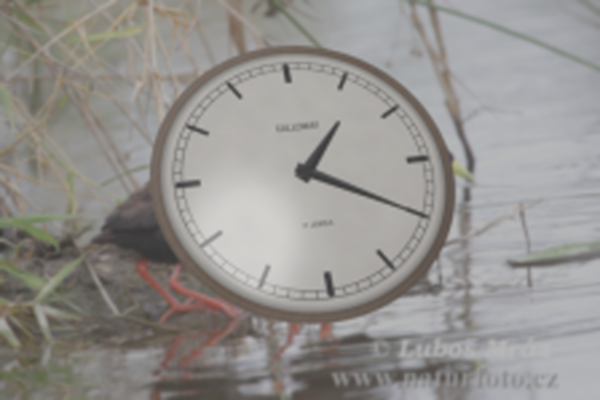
1:20
